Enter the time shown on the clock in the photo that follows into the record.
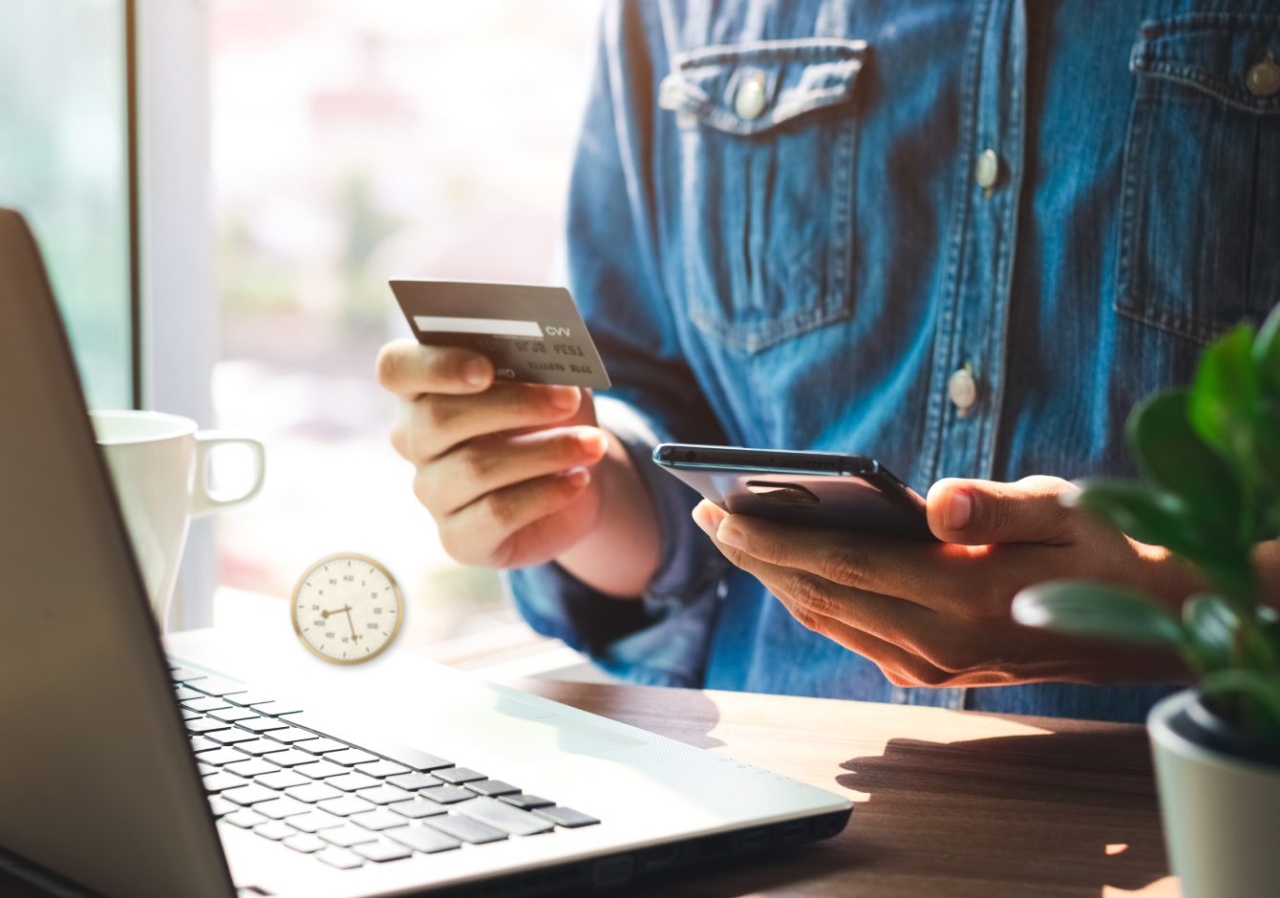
8:27
